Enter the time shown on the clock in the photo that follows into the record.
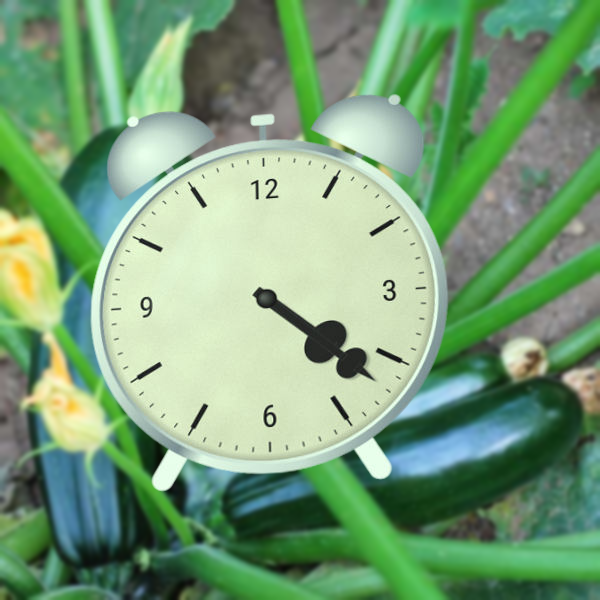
4:22
